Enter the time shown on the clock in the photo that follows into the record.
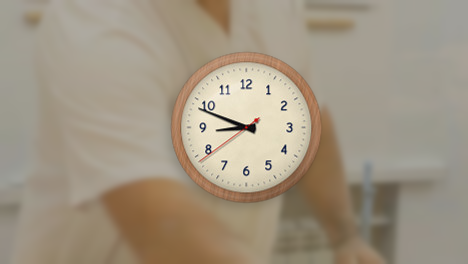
8:48:39
